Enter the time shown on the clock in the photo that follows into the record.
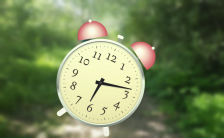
6:13
